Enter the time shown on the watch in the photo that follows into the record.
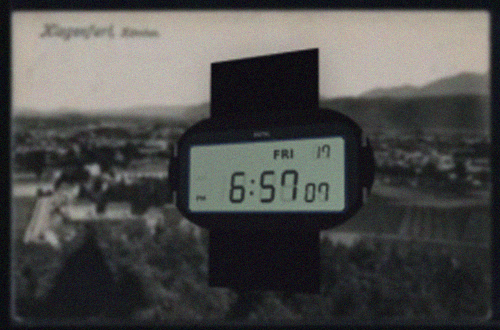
6:57:07
